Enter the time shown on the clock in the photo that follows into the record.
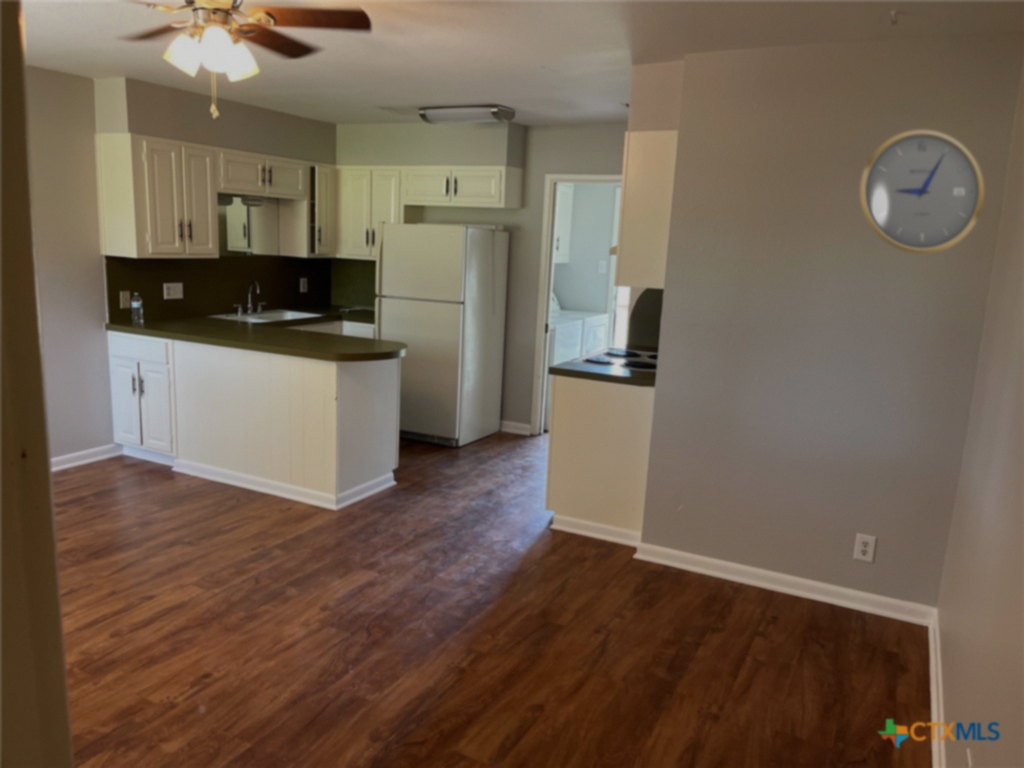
9:05
